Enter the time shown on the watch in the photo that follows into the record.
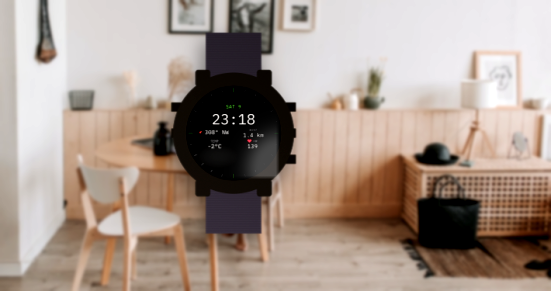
23:18
